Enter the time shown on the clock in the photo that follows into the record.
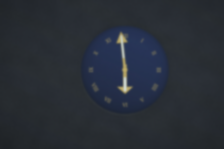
5:59
